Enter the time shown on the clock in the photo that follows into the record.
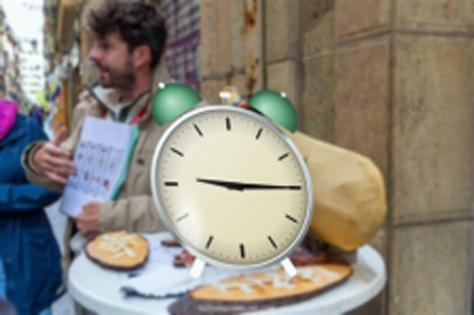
9:15
